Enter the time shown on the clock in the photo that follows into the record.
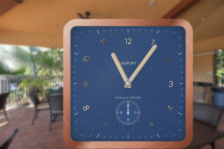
11:06
